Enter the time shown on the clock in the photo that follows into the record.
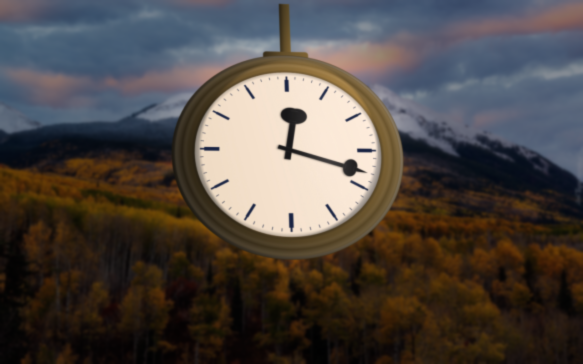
12:18
